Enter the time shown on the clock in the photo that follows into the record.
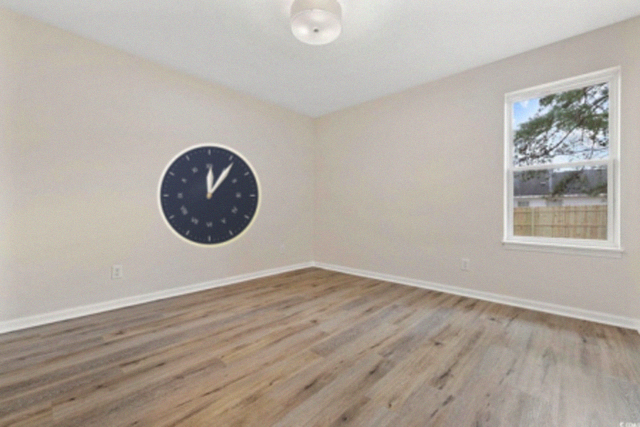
12:06
